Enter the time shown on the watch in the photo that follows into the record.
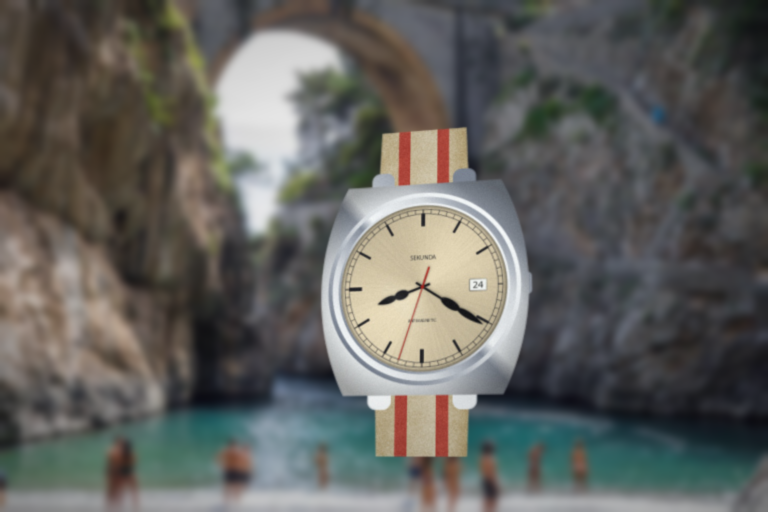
8:20:33
